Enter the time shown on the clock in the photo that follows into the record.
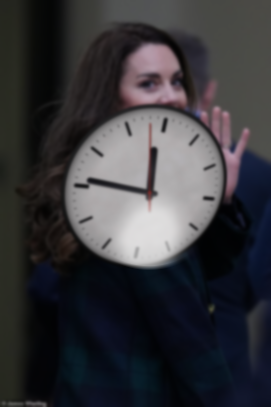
11:45:58
